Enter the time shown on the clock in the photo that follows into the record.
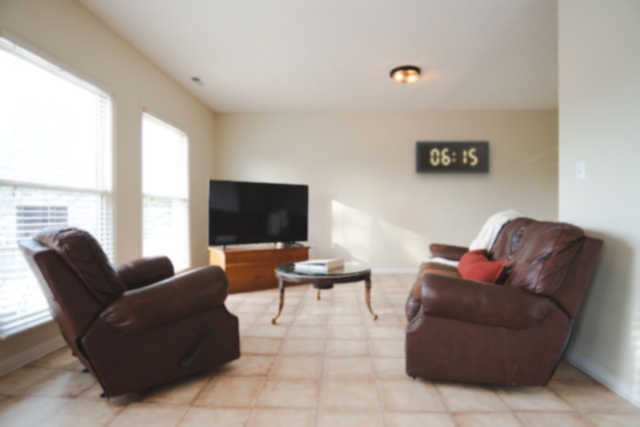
6:15
